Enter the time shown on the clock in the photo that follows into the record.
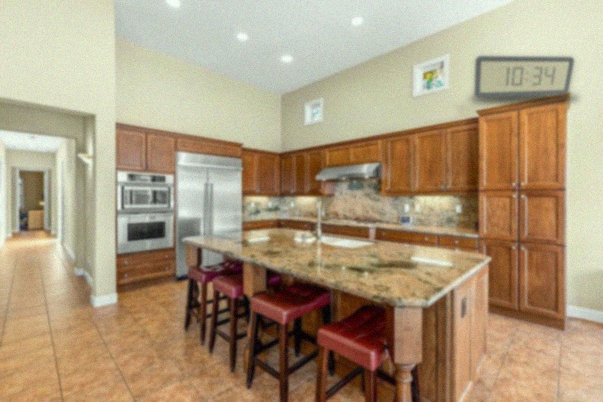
10:34
